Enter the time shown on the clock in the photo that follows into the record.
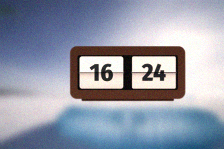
16:24
